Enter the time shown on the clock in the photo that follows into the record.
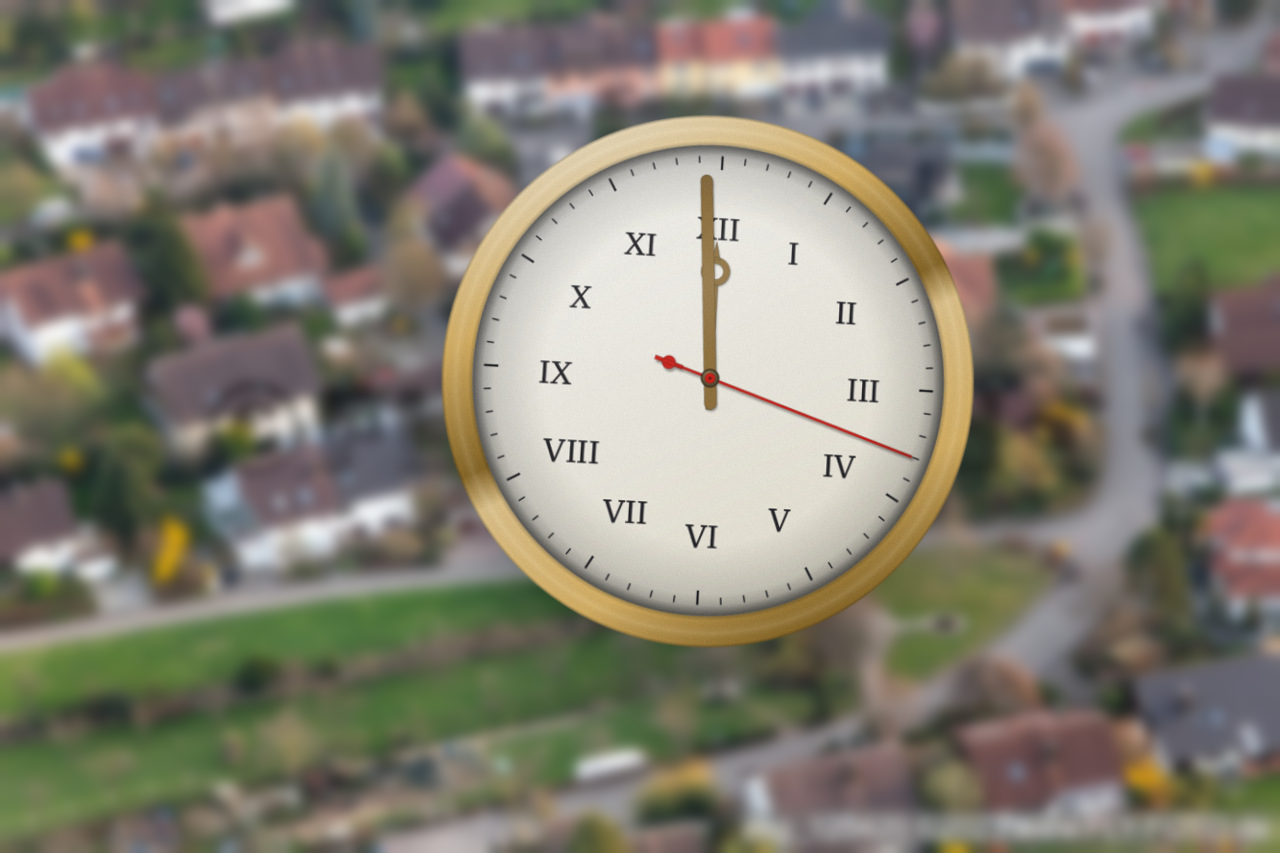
11:59:18
